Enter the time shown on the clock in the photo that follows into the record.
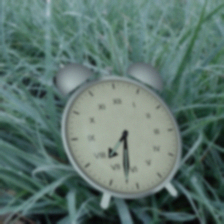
7:32
